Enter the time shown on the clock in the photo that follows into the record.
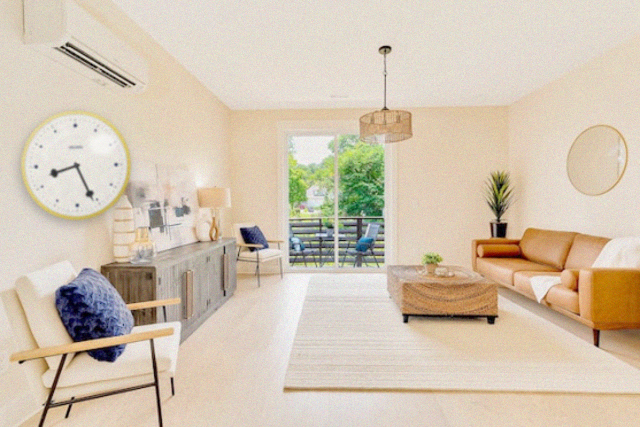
8:26
